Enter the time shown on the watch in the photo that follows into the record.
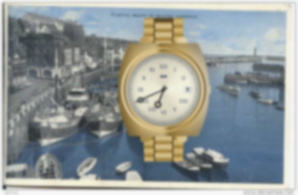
6:41
